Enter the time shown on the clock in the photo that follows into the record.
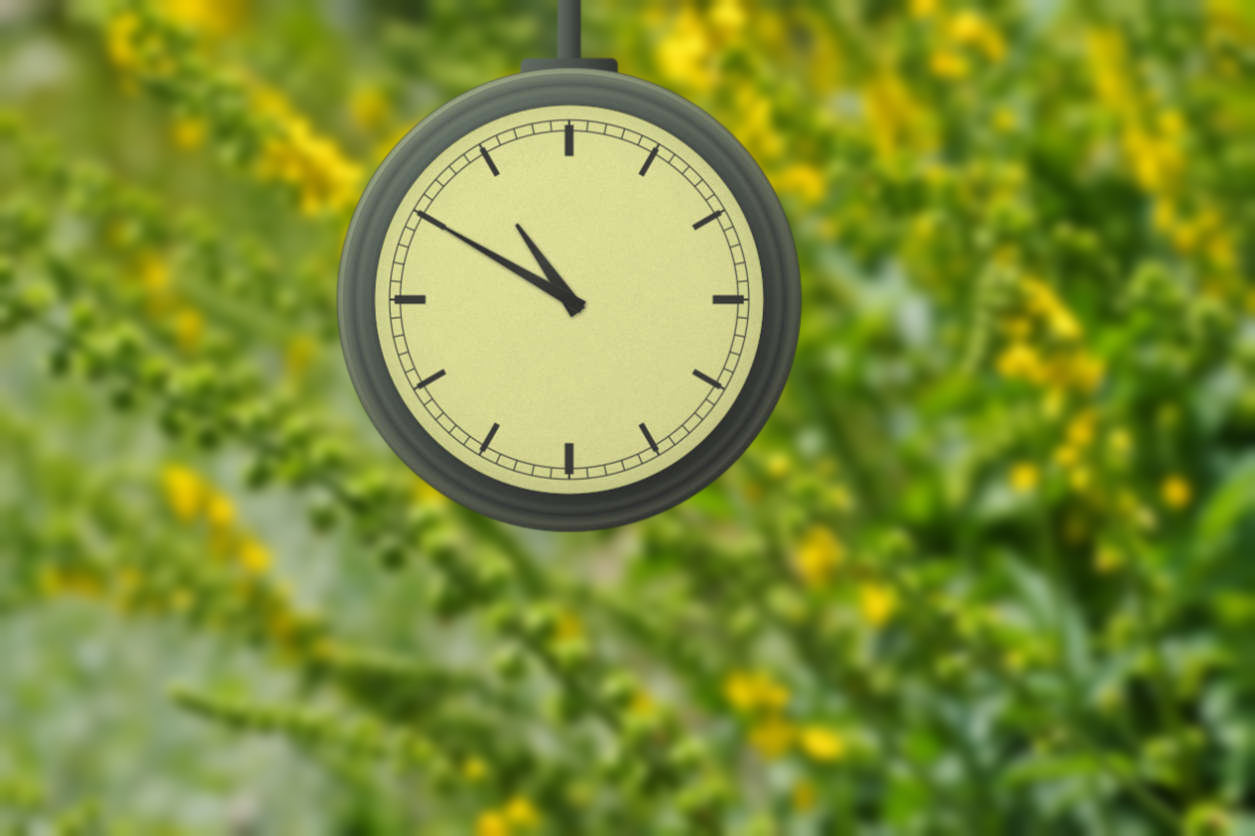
10:50
